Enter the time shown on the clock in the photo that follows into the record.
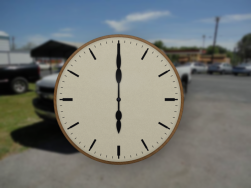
6:00
